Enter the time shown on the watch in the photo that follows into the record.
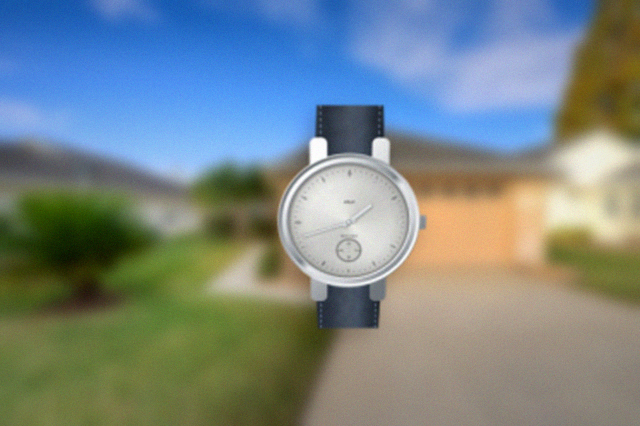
1:42
